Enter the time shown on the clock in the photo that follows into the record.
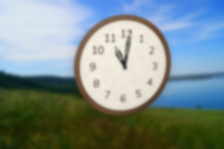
11:01
